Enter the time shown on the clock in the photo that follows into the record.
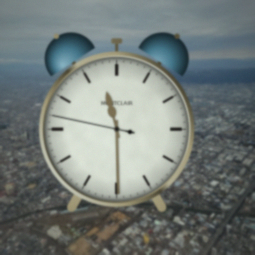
11:29:47
